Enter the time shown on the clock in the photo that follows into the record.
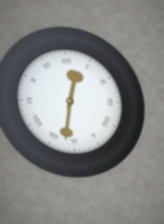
12:32
